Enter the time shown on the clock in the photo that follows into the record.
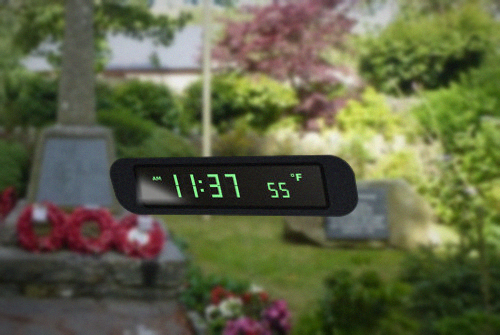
11:37
